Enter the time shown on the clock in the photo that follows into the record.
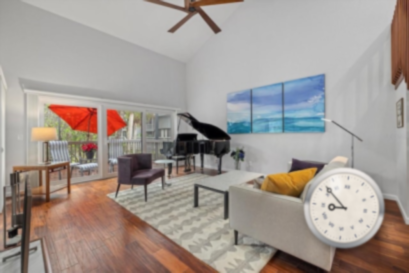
8:52
